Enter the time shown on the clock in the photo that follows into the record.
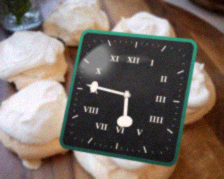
5:46
